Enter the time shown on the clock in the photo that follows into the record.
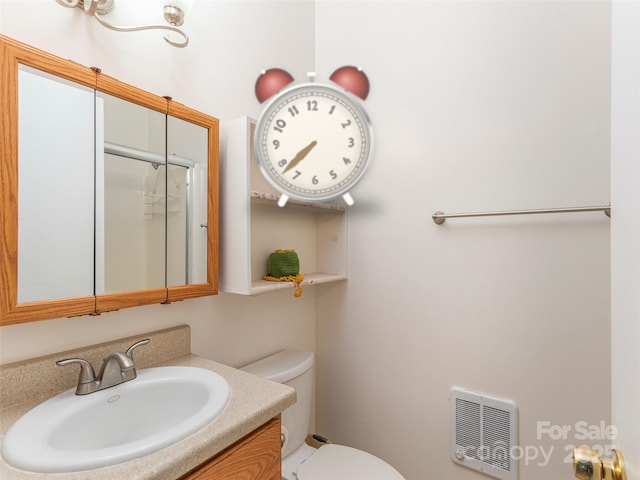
7:38
